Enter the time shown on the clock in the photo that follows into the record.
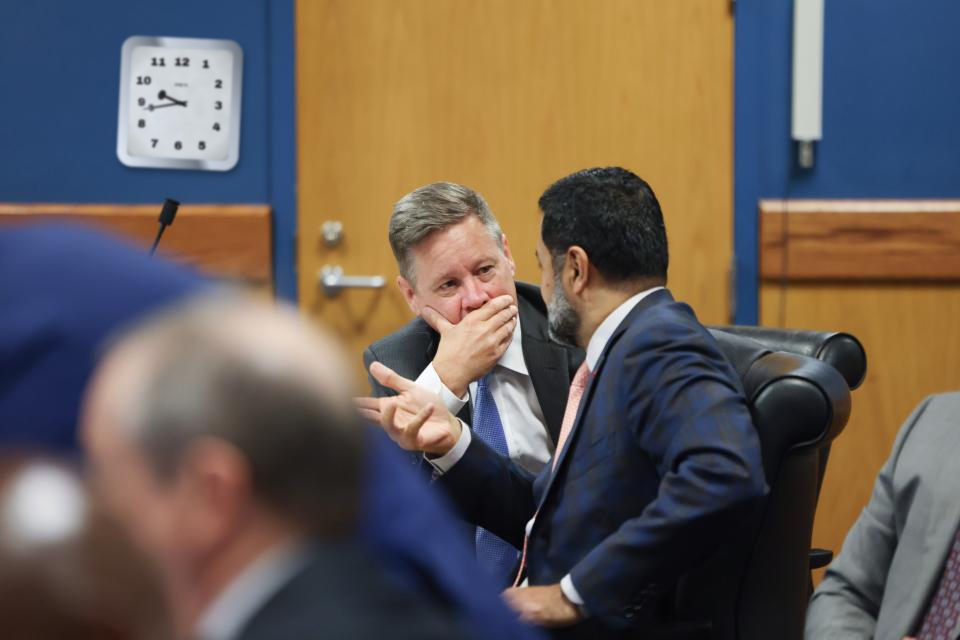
9:43
